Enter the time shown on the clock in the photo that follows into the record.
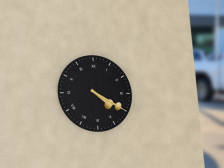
4:20
